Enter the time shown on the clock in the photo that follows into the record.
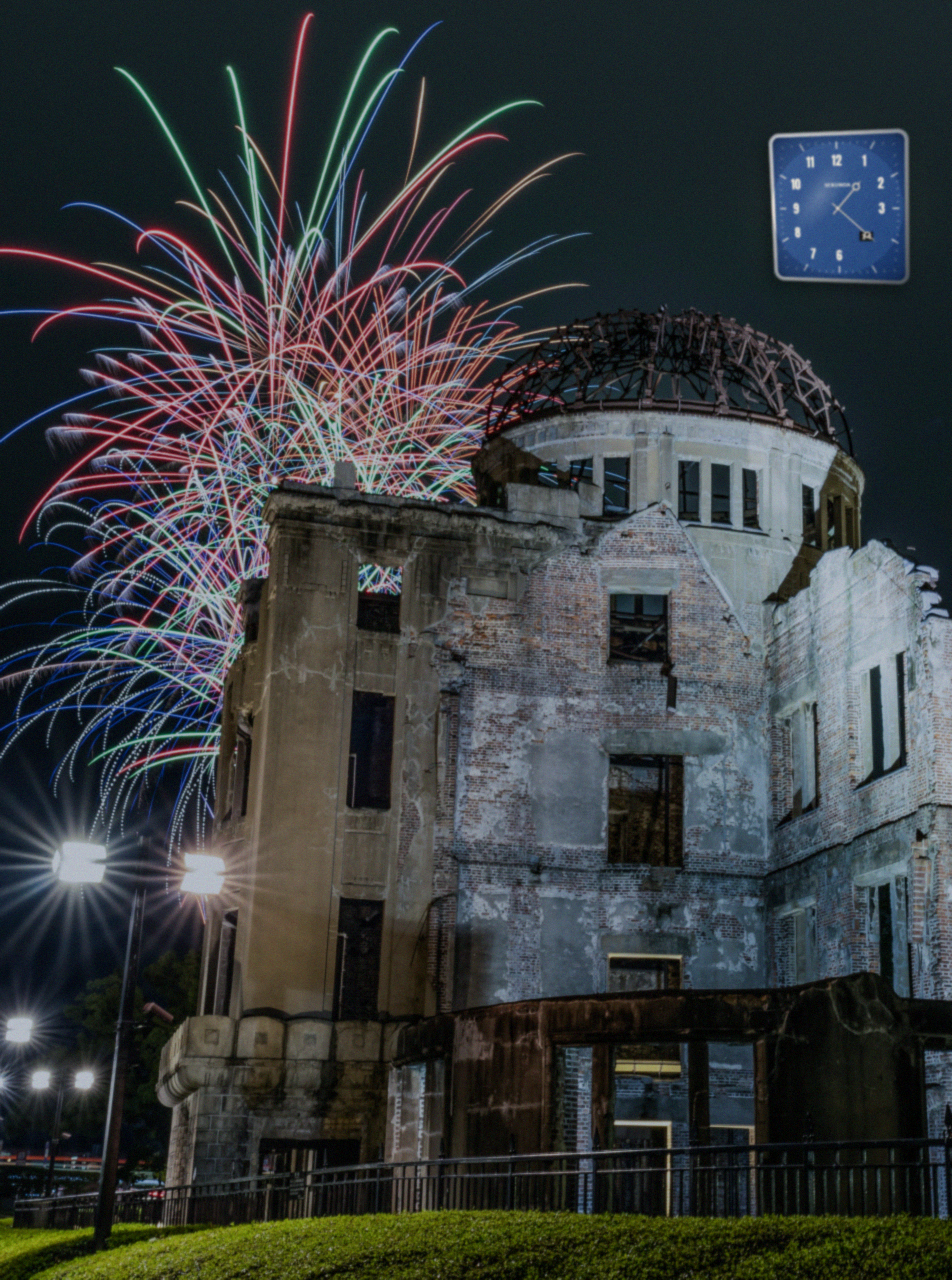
1:22
